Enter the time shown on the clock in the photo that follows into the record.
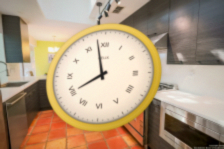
7:58
